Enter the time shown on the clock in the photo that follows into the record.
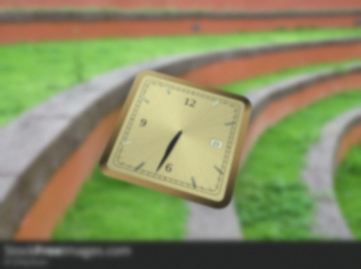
6:32
